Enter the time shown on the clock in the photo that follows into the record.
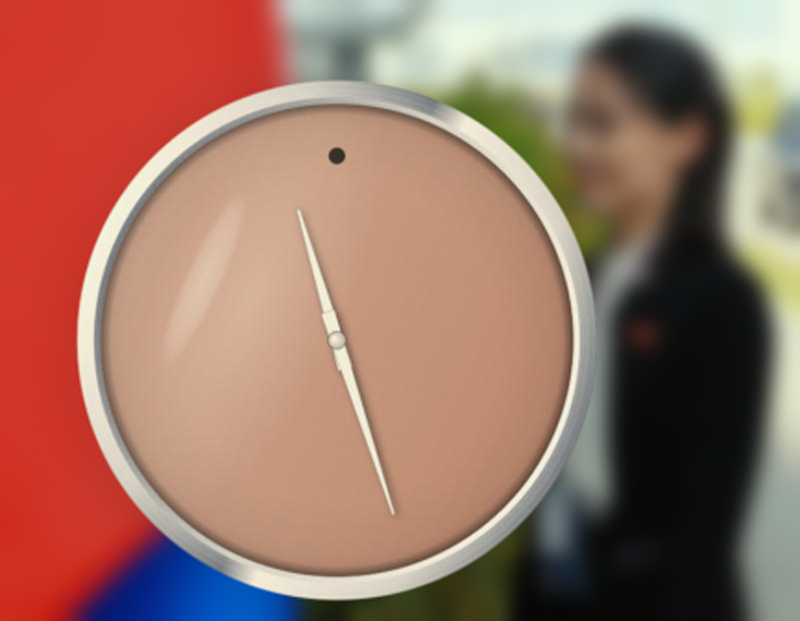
11:27
